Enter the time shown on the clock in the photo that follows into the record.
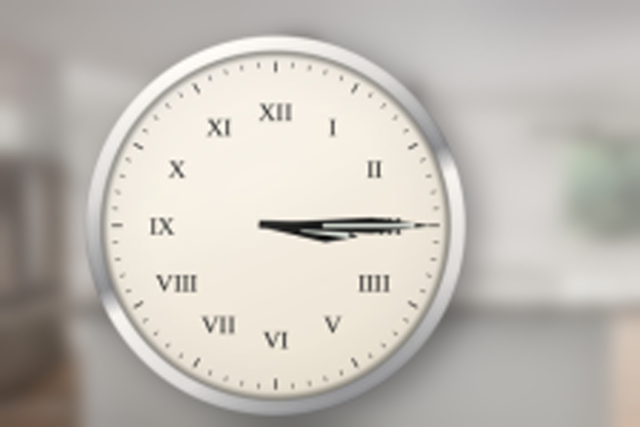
3:15
